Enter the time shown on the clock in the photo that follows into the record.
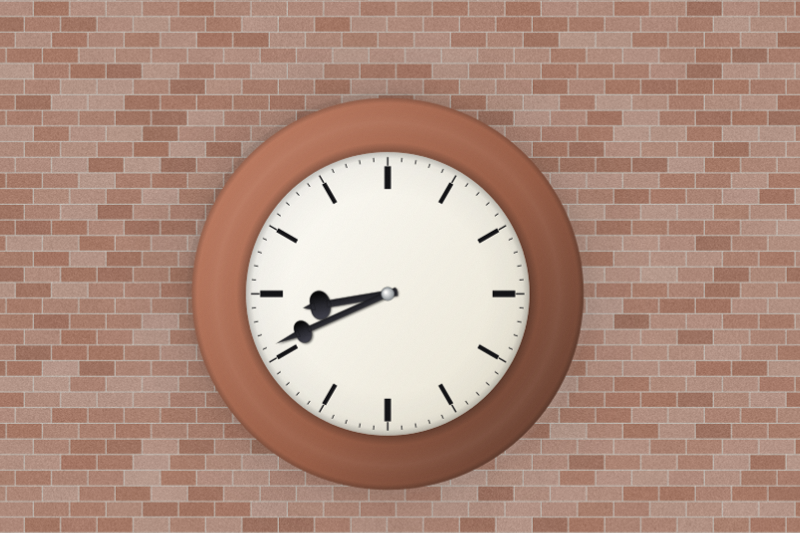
8:41
